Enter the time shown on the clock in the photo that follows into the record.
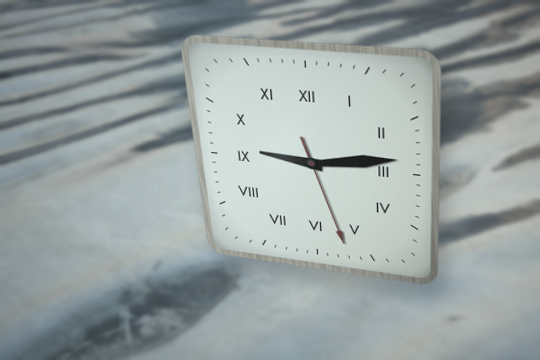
9:13:27
